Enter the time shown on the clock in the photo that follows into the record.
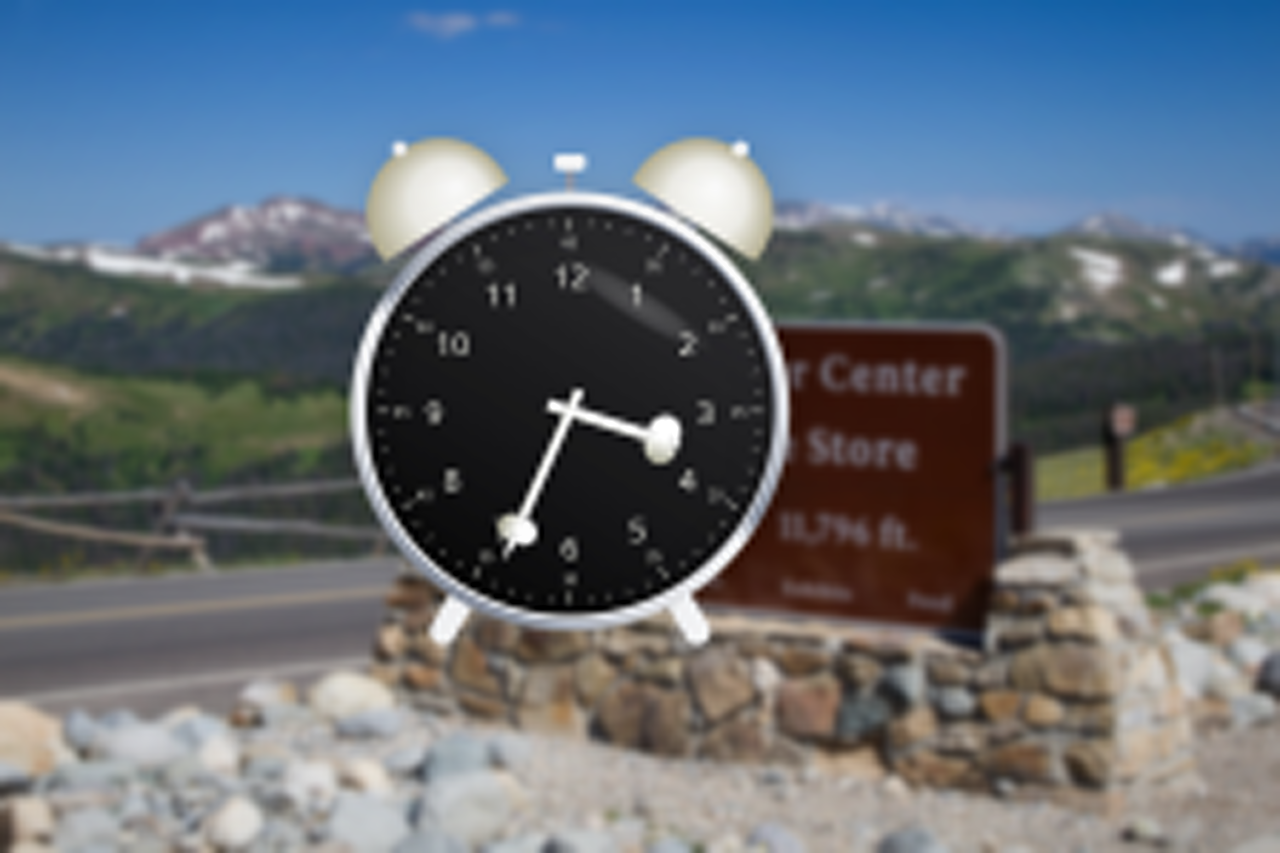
3:34
